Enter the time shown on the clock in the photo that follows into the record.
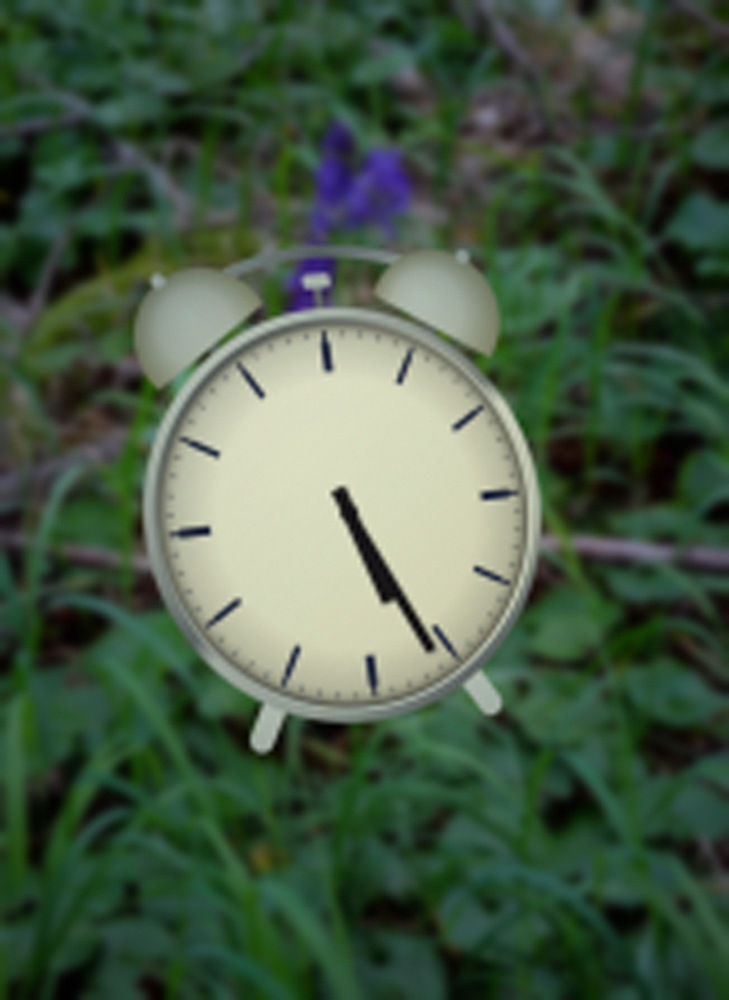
5:26
